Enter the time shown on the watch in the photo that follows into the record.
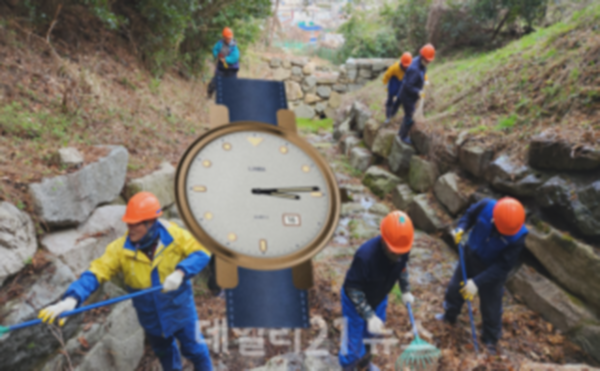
3:14
